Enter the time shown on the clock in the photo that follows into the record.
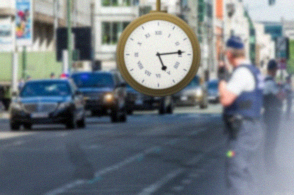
5:14
